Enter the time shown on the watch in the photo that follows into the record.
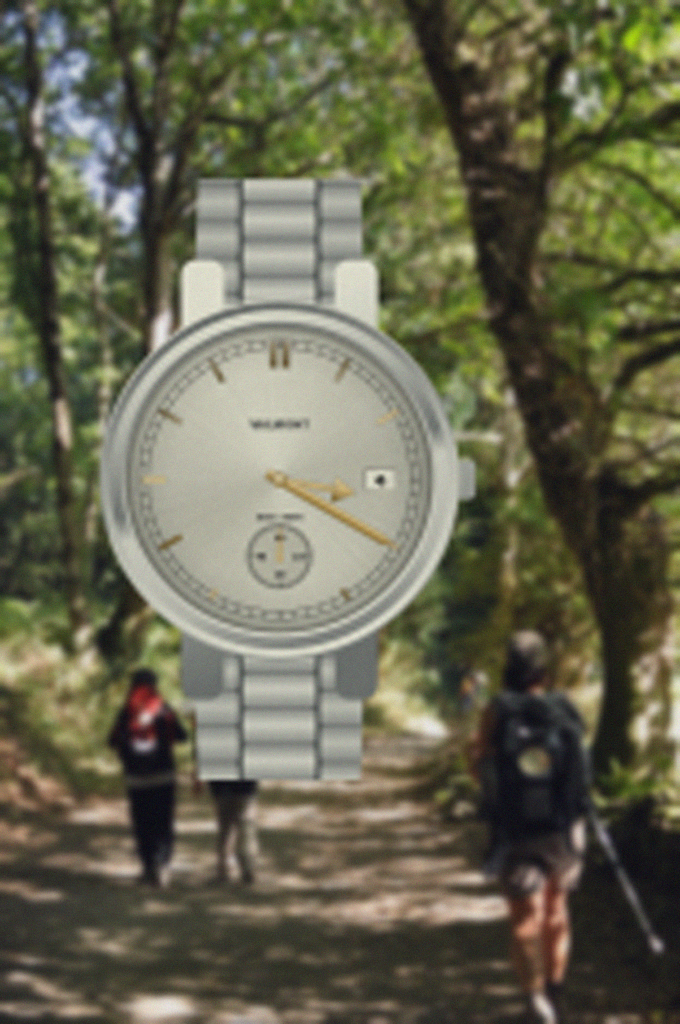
3:20
